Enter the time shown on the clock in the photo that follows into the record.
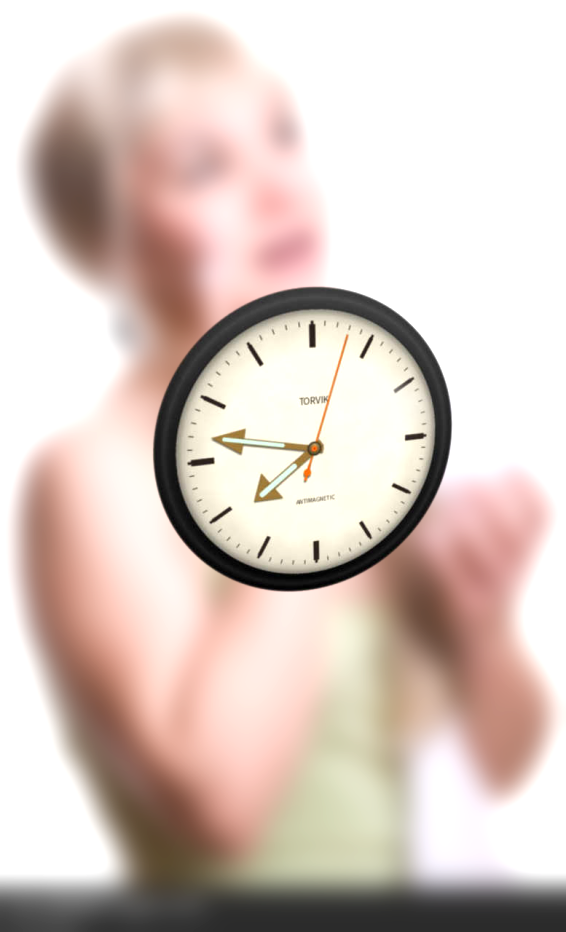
7:47:03
